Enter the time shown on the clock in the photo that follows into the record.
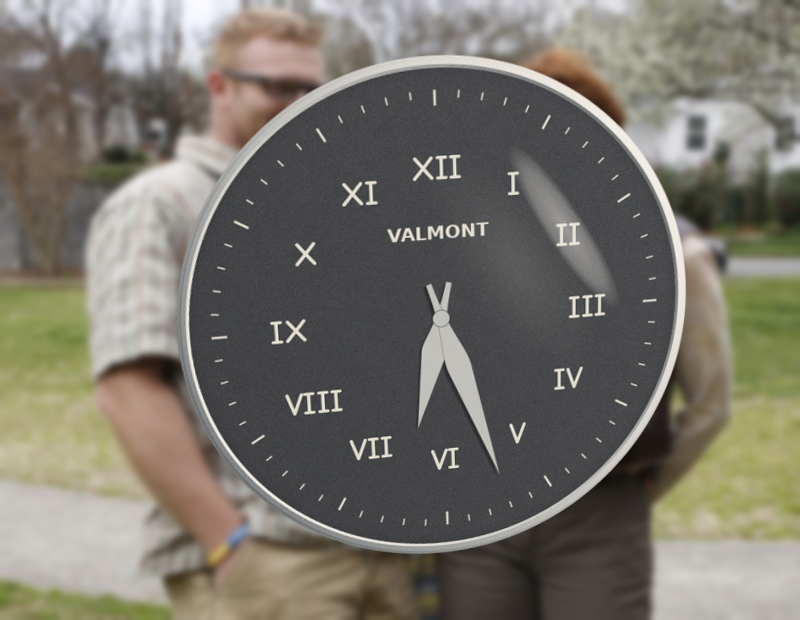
6:27
